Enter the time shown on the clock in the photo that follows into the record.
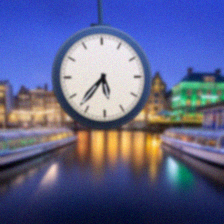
5:37
